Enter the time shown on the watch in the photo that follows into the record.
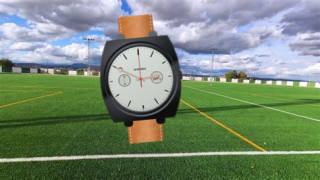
2:50
